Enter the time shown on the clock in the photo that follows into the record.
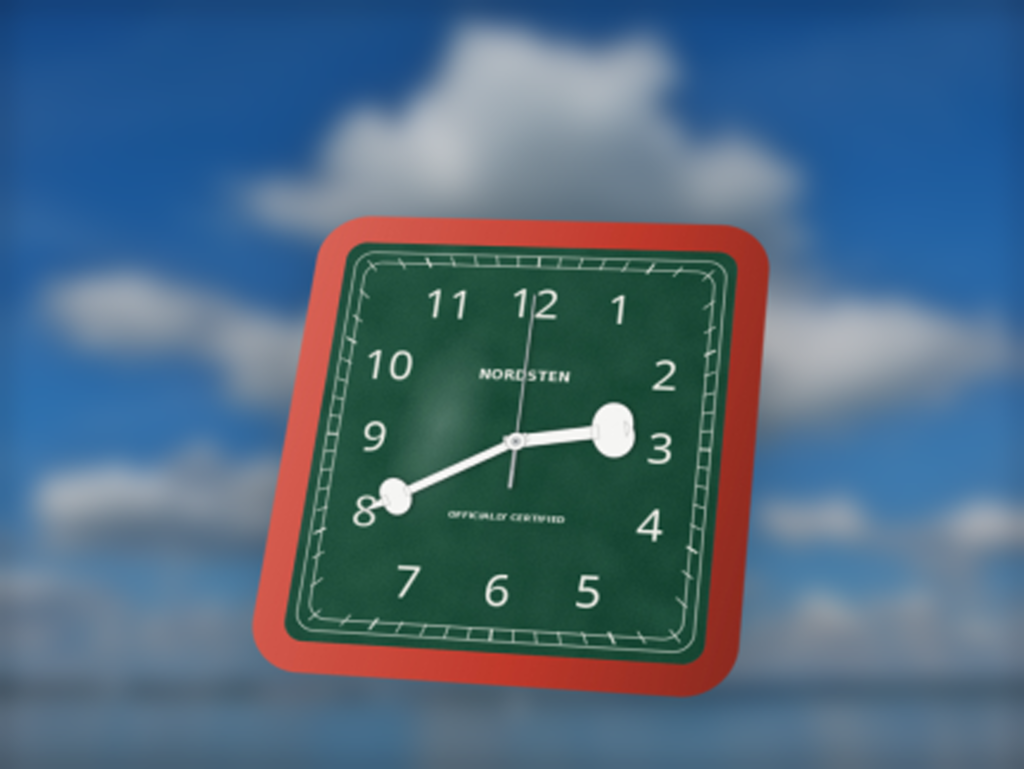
2:40:00
